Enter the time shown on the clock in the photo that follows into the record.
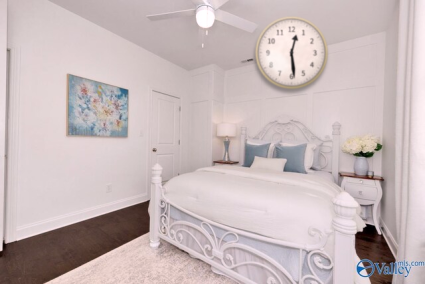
12:29
